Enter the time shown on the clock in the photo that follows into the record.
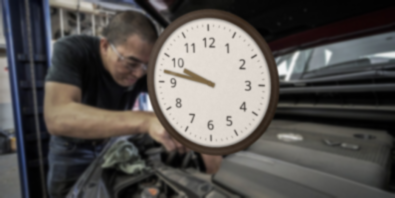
9:47
